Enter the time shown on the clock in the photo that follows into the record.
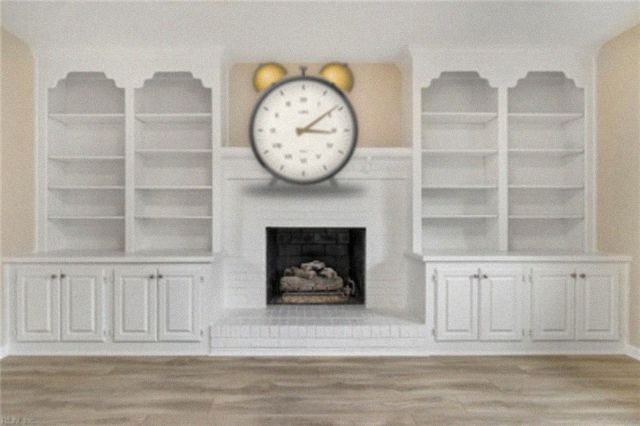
3:09
